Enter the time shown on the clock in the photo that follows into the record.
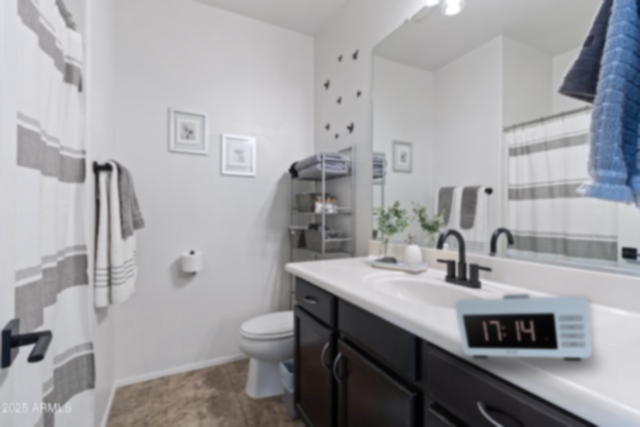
17:14
